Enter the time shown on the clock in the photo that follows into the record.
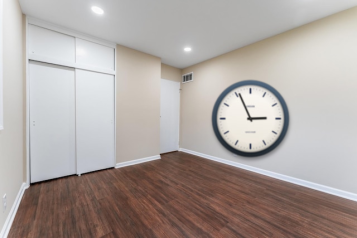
2:56
